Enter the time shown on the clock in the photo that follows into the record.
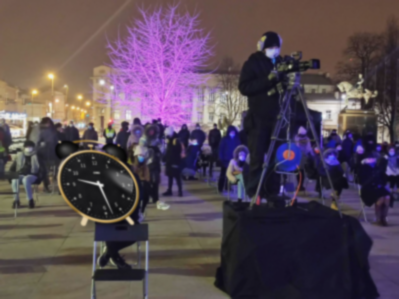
9:28
